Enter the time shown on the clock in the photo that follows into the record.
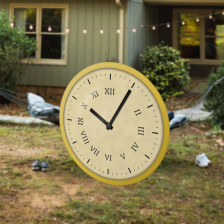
10:05
